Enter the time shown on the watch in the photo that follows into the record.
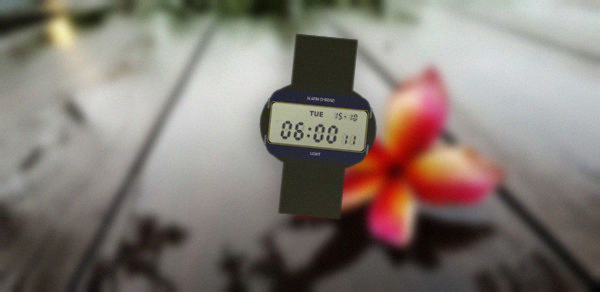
6:00:11
